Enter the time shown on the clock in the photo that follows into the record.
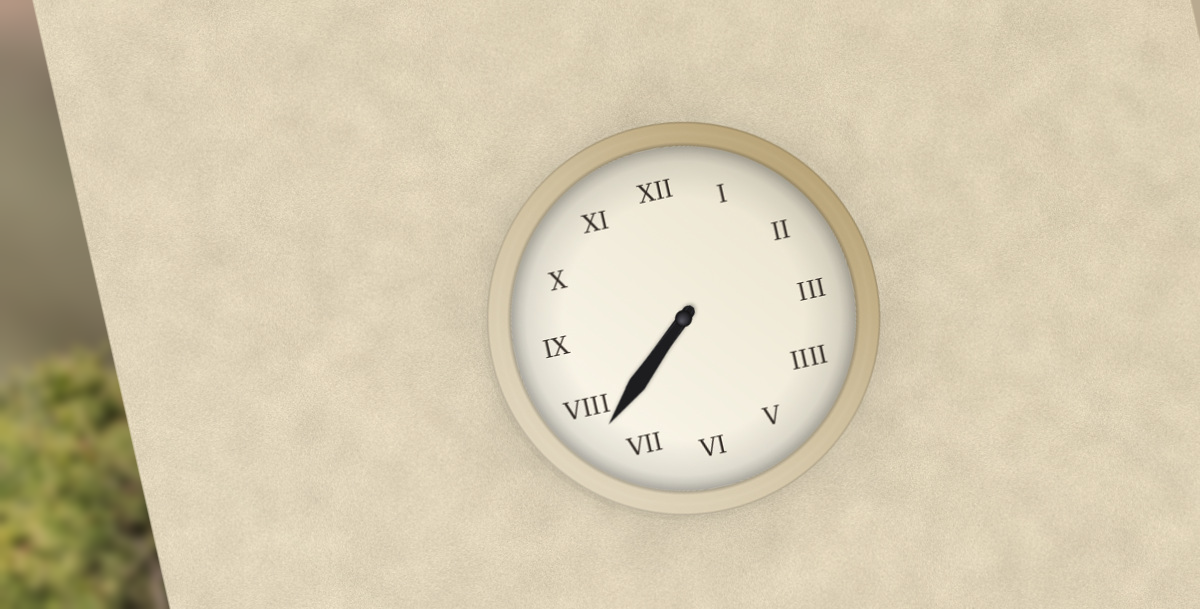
7:38
